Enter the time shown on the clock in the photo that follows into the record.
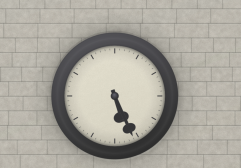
5:26
